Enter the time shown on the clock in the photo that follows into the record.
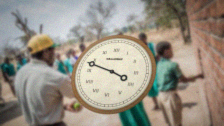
3:48
